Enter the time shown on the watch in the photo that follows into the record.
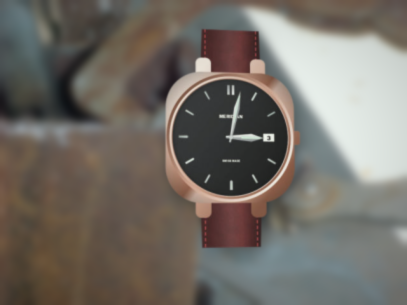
3:02
